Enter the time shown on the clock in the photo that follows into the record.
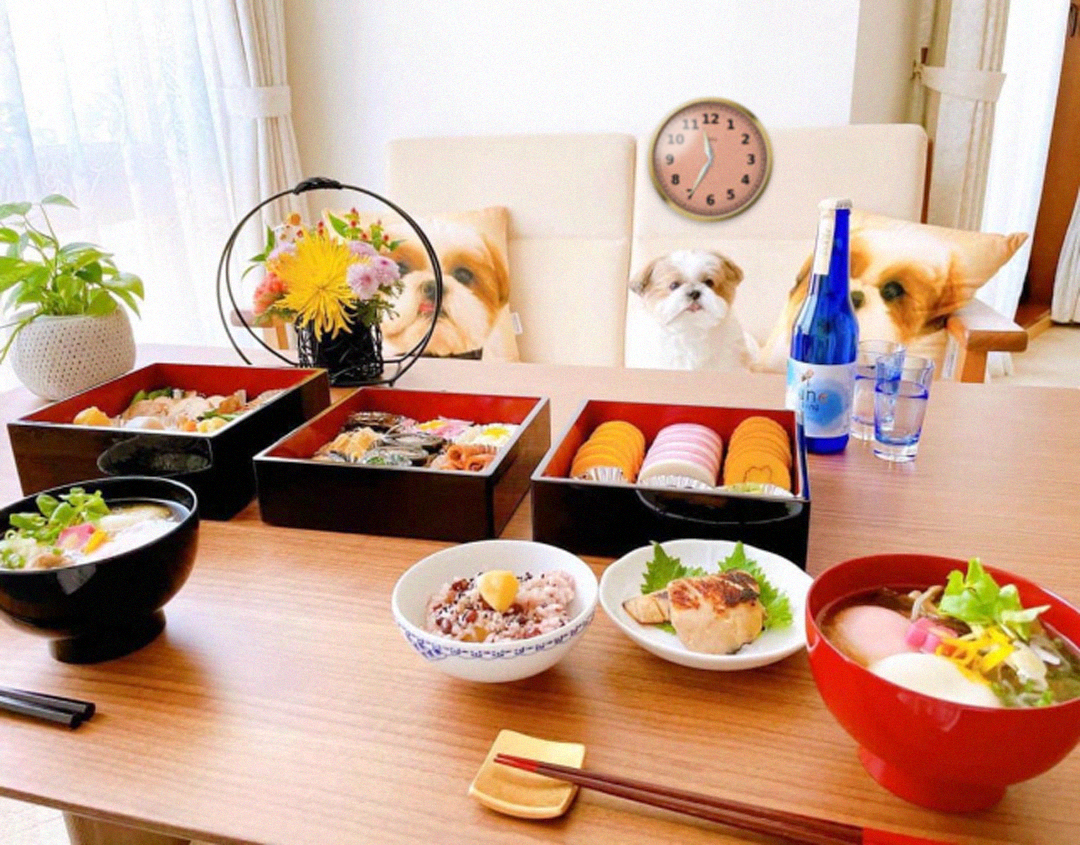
11:35
